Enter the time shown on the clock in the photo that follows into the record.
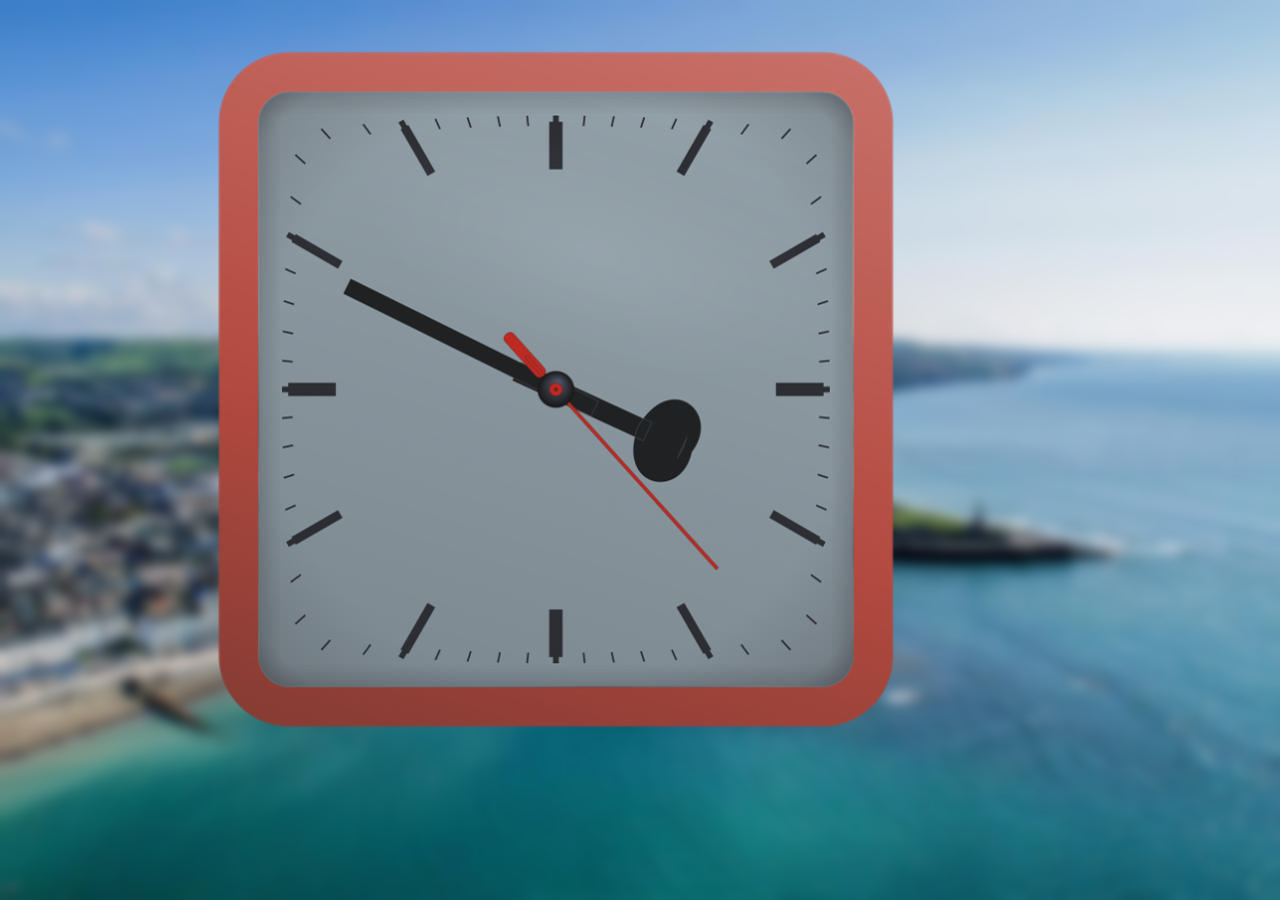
3:49:23
